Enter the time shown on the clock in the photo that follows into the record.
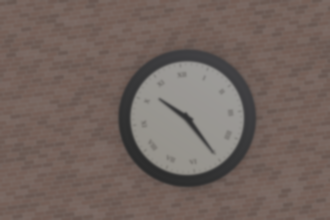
10:25
